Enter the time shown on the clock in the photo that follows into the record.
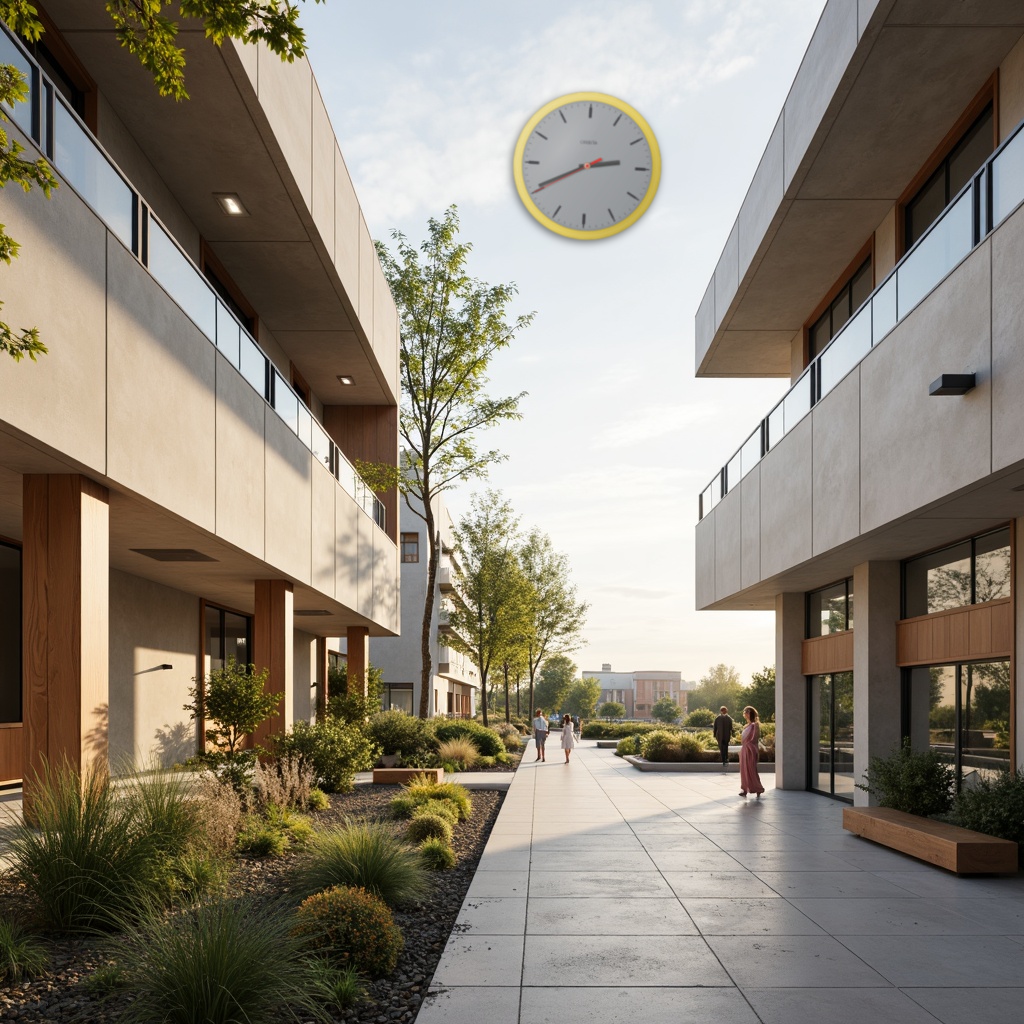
2:40:40
